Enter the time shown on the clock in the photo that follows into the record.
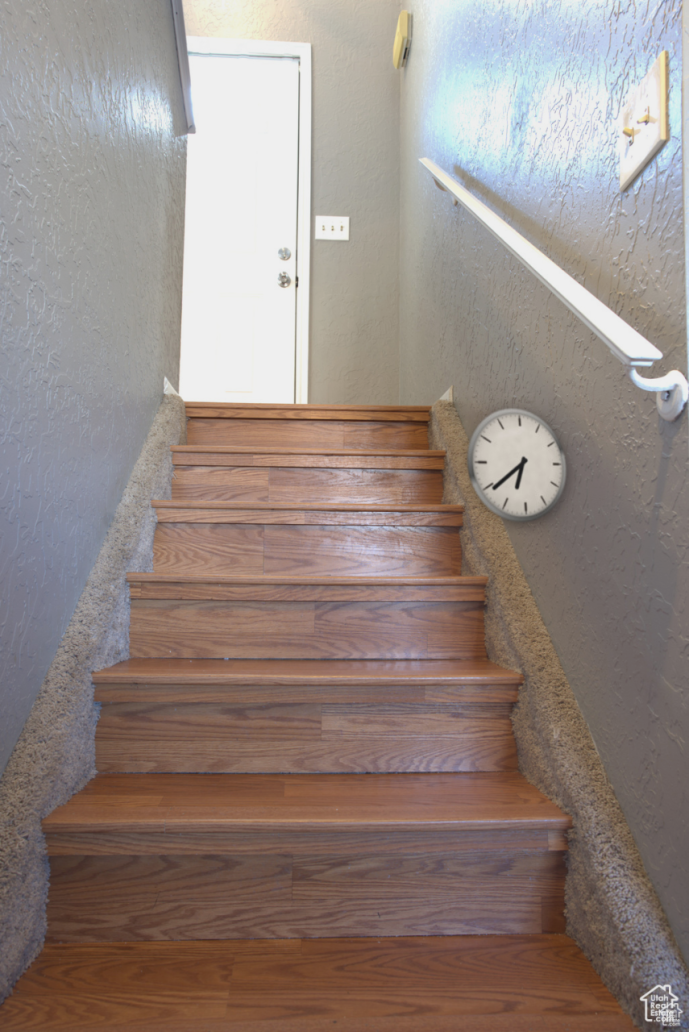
6:39
